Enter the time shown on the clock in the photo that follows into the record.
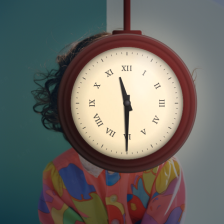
11:30
